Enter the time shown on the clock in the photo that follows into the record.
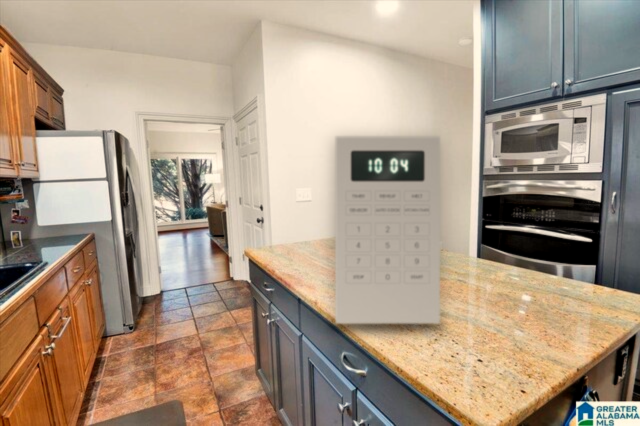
10:04
